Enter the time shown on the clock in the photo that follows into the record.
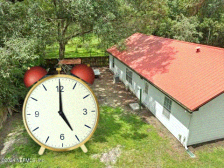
5:00
